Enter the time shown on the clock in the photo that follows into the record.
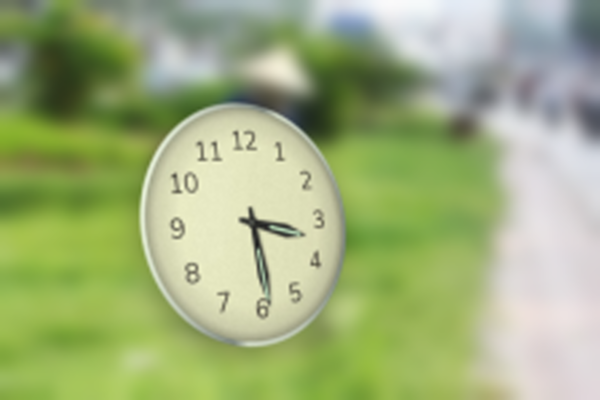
3:29
